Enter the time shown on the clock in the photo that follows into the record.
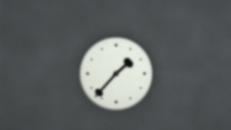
1:37
